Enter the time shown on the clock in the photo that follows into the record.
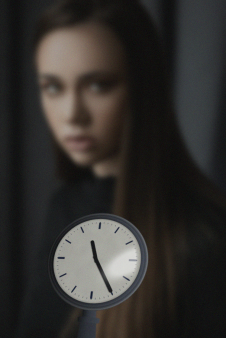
11:25
